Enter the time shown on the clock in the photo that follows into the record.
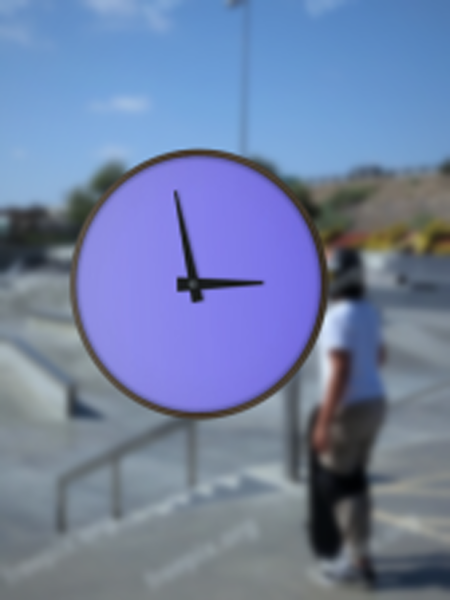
2:58
